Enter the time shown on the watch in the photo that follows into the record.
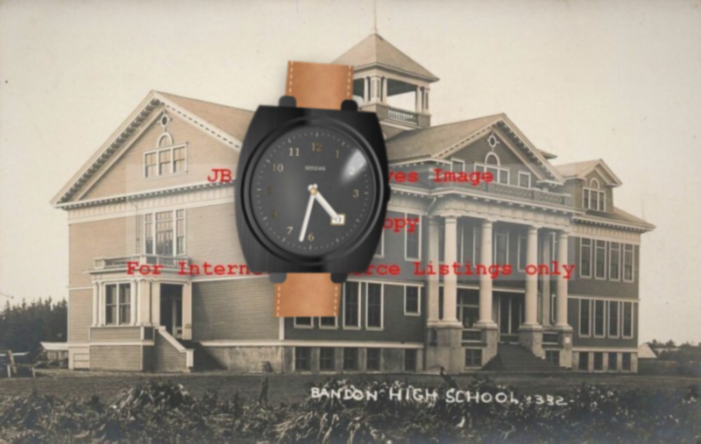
4:32
